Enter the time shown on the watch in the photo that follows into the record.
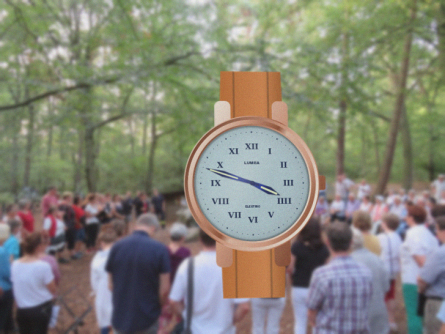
3:48
